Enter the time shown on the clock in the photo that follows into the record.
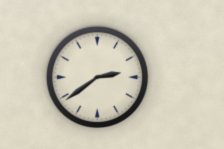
2:39
